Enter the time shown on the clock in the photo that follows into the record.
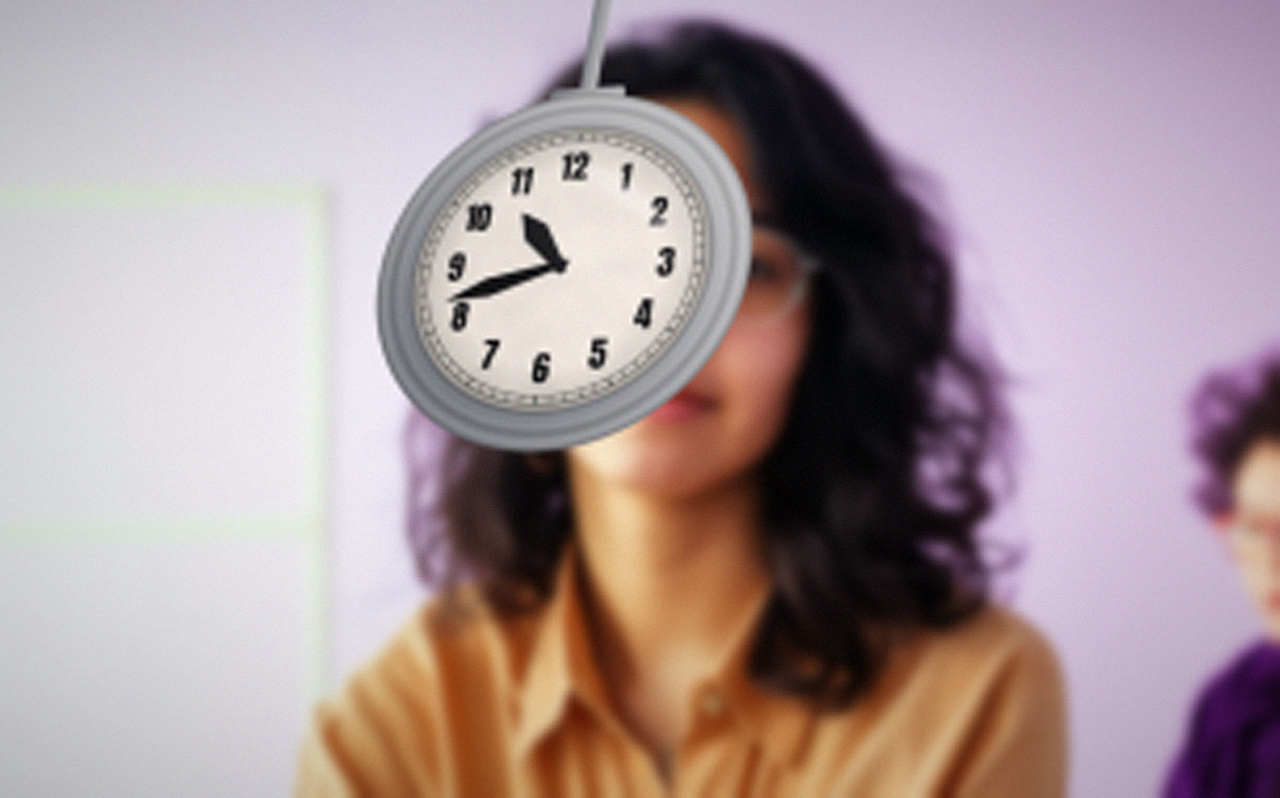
10:42
